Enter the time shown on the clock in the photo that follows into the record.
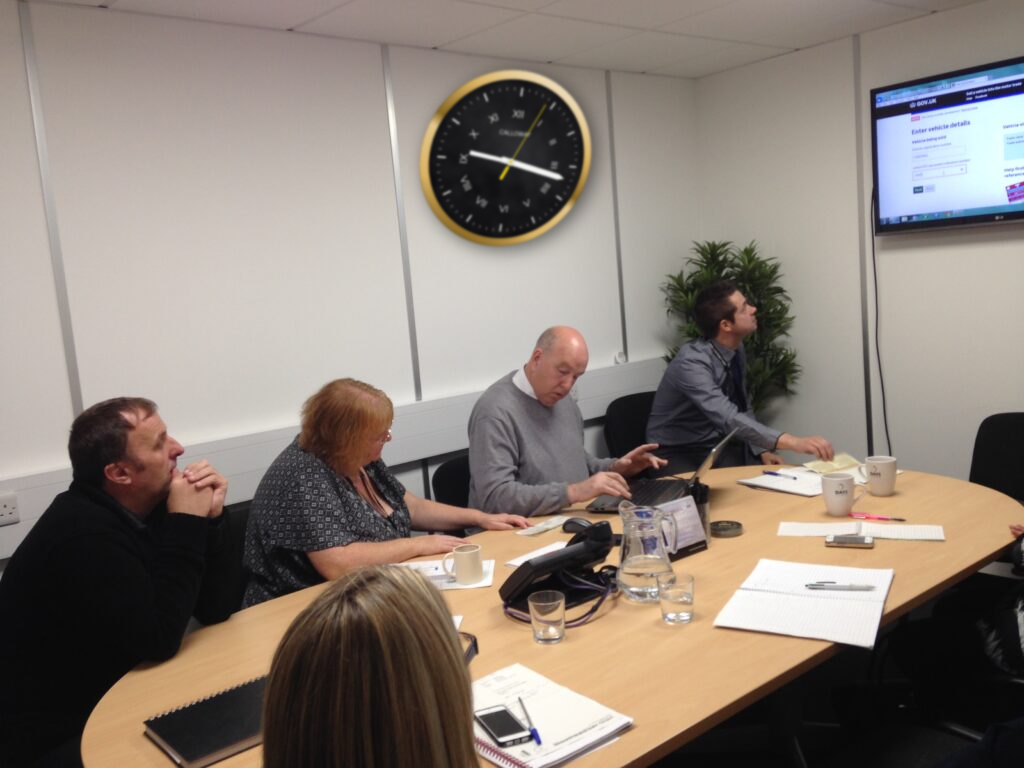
9:17:04
